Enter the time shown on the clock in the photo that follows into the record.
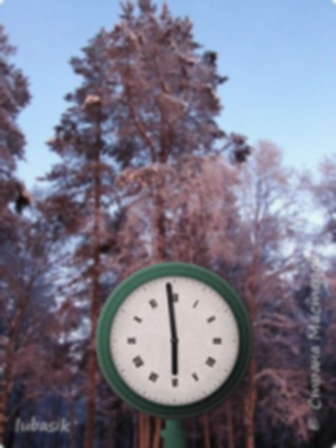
5:59
